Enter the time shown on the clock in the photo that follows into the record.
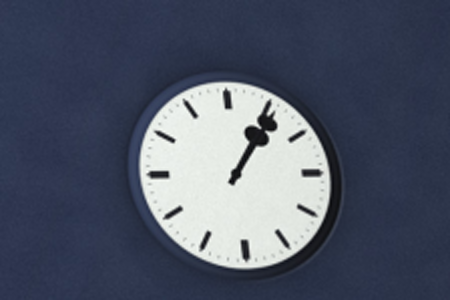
1:06
